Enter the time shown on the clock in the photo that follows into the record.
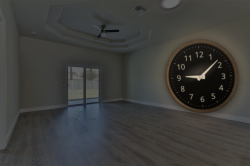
9:08
